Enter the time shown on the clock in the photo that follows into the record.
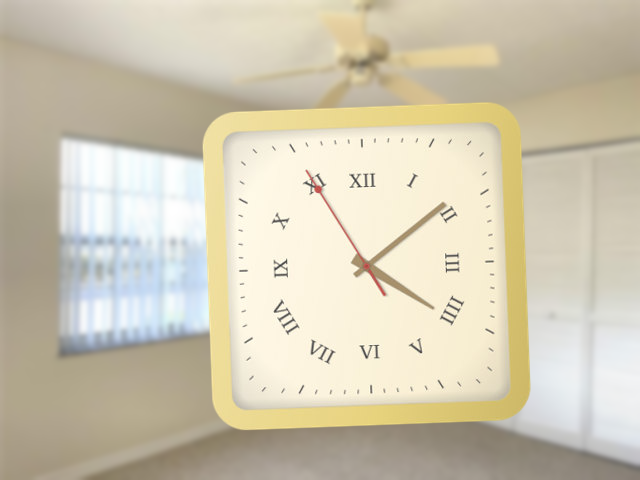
4:08:55
